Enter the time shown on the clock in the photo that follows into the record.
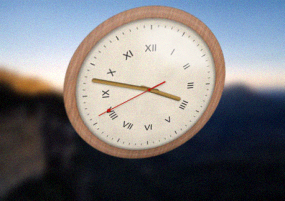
3:47:41
